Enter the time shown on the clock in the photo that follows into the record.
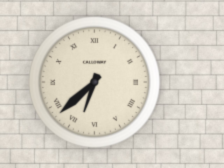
6:38
